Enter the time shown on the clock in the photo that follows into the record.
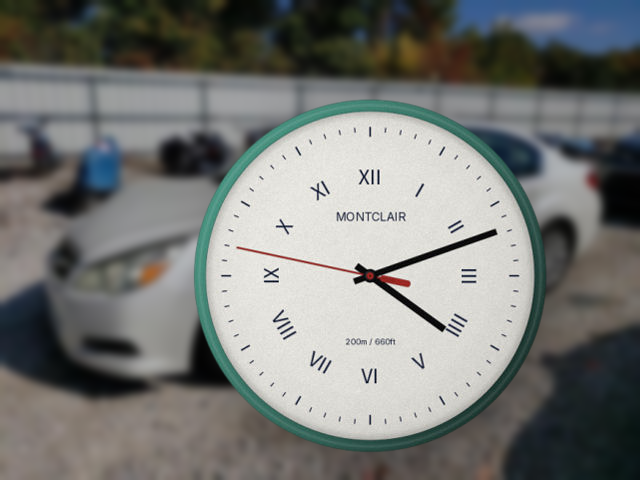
4:11:47
